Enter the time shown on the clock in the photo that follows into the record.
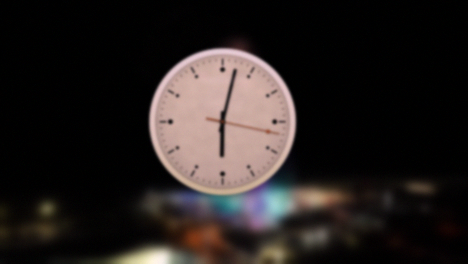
6:02:17
